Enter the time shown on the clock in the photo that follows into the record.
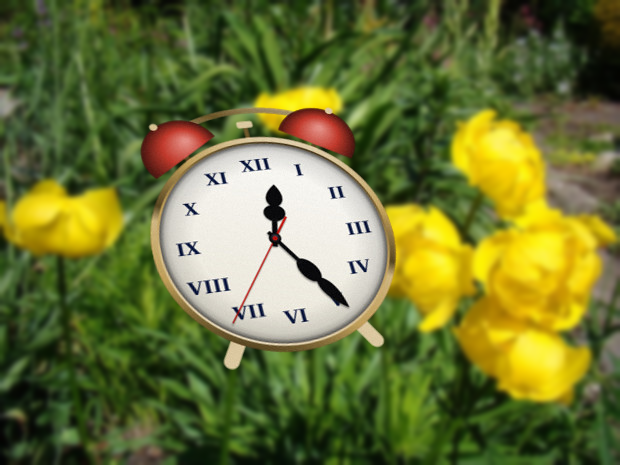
12:24:36
